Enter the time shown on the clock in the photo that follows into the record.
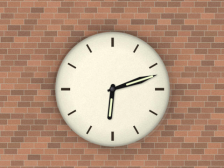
6:12
